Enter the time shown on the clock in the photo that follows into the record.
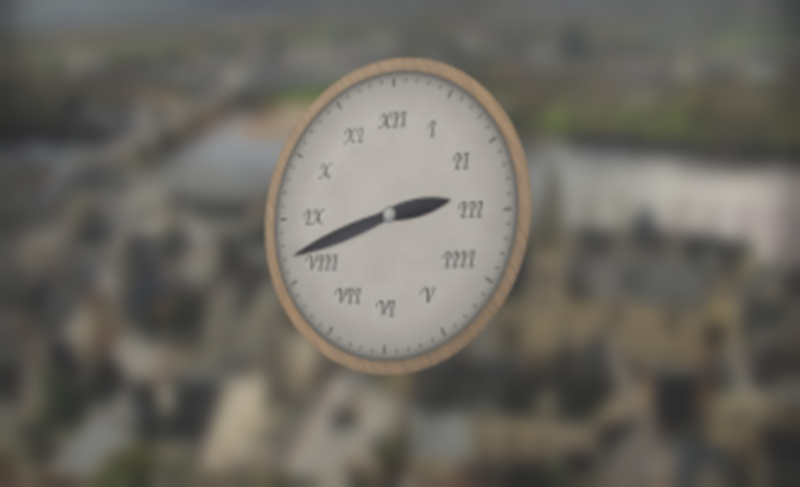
2:42
